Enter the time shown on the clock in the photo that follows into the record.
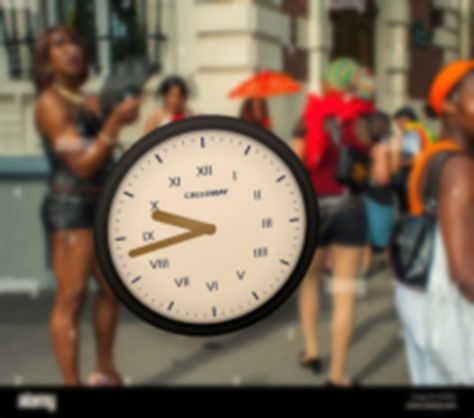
9:43
